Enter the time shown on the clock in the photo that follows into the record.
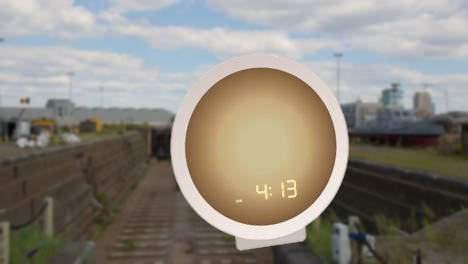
4:13
